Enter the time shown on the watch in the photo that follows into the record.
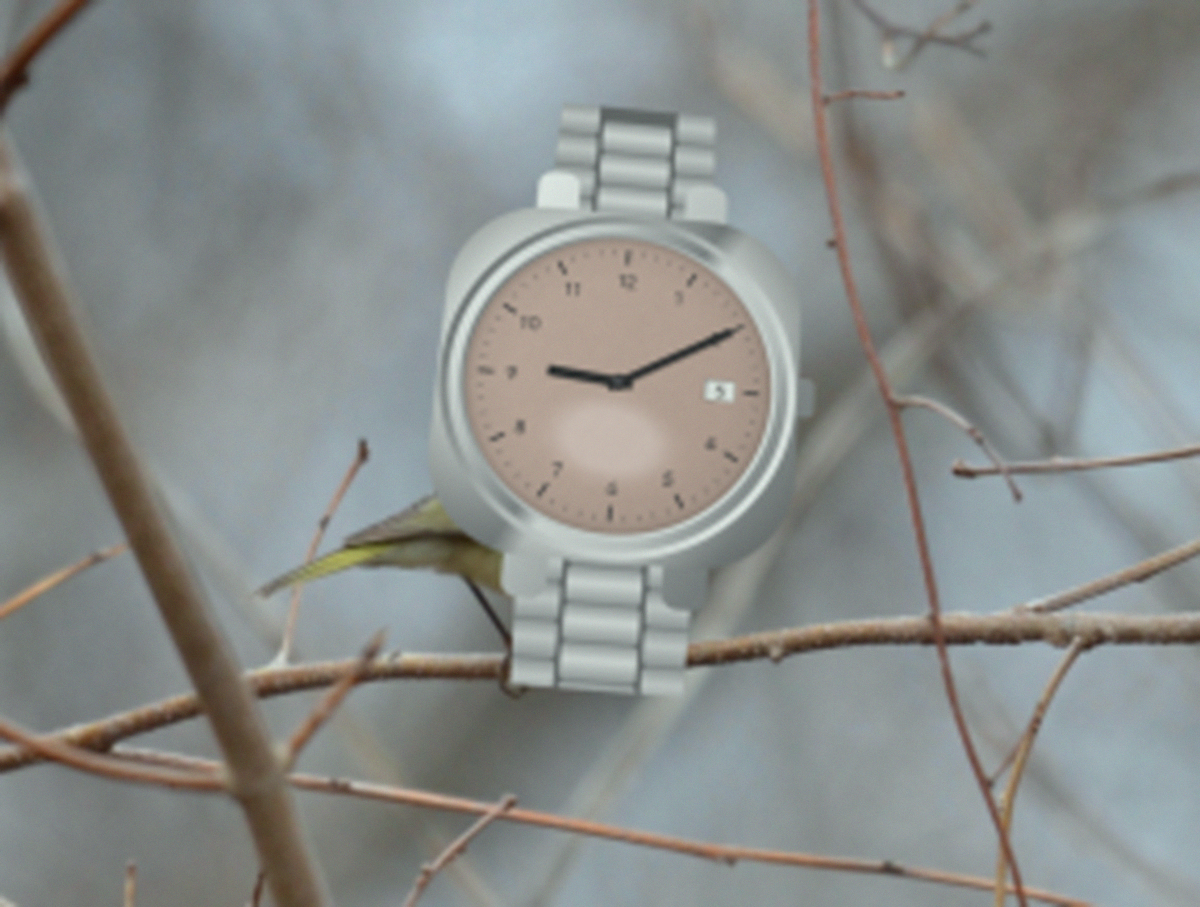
9:10
